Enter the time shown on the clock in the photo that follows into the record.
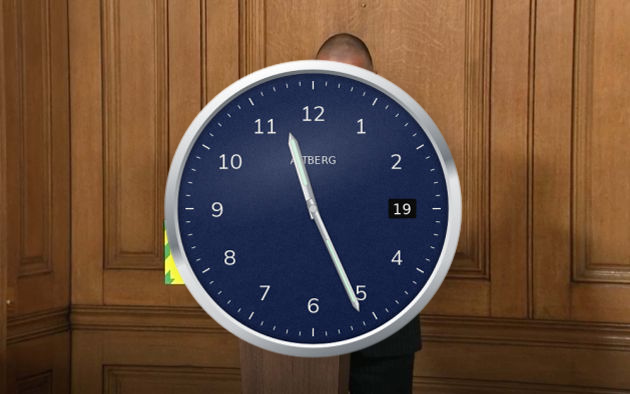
11:26
